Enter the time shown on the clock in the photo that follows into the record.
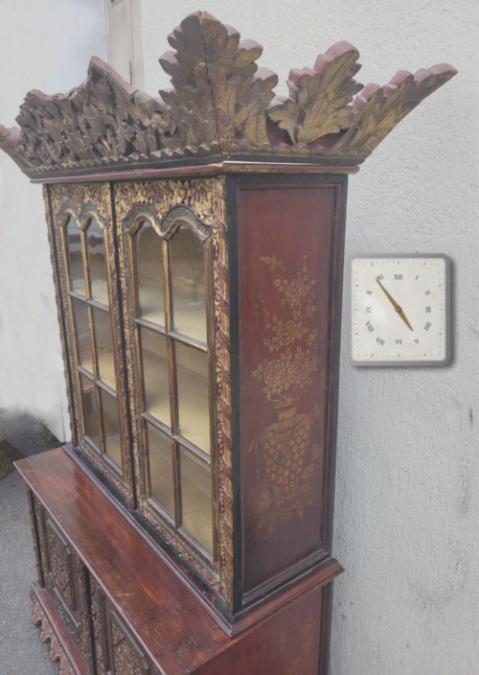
4:54
